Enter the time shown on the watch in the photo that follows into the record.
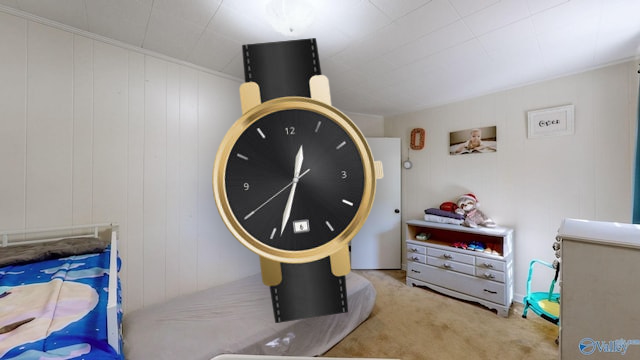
12:33:40
